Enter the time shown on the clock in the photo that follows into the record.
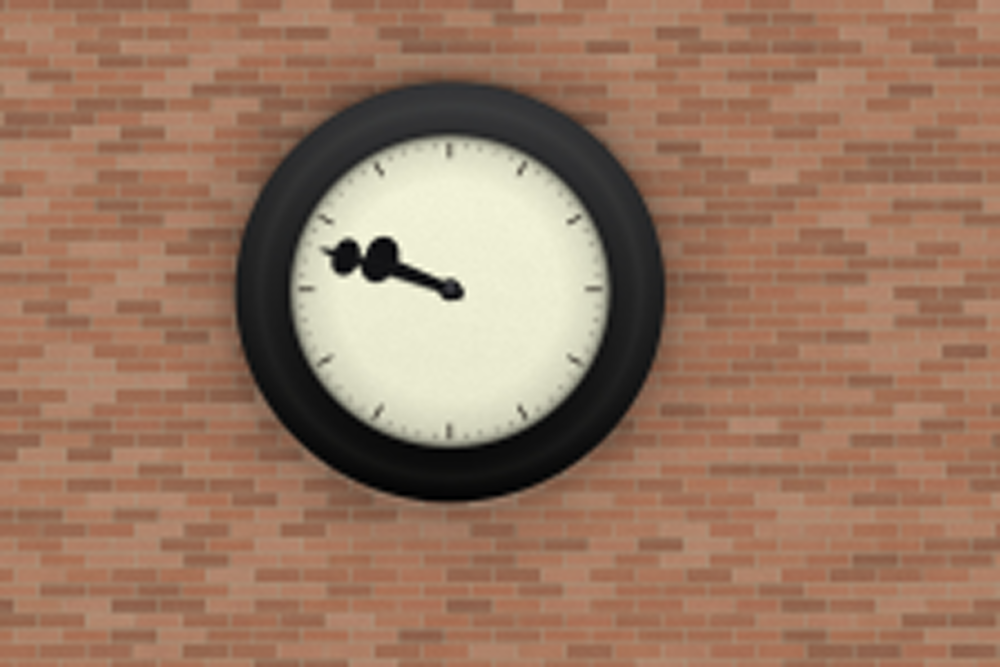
9:48
